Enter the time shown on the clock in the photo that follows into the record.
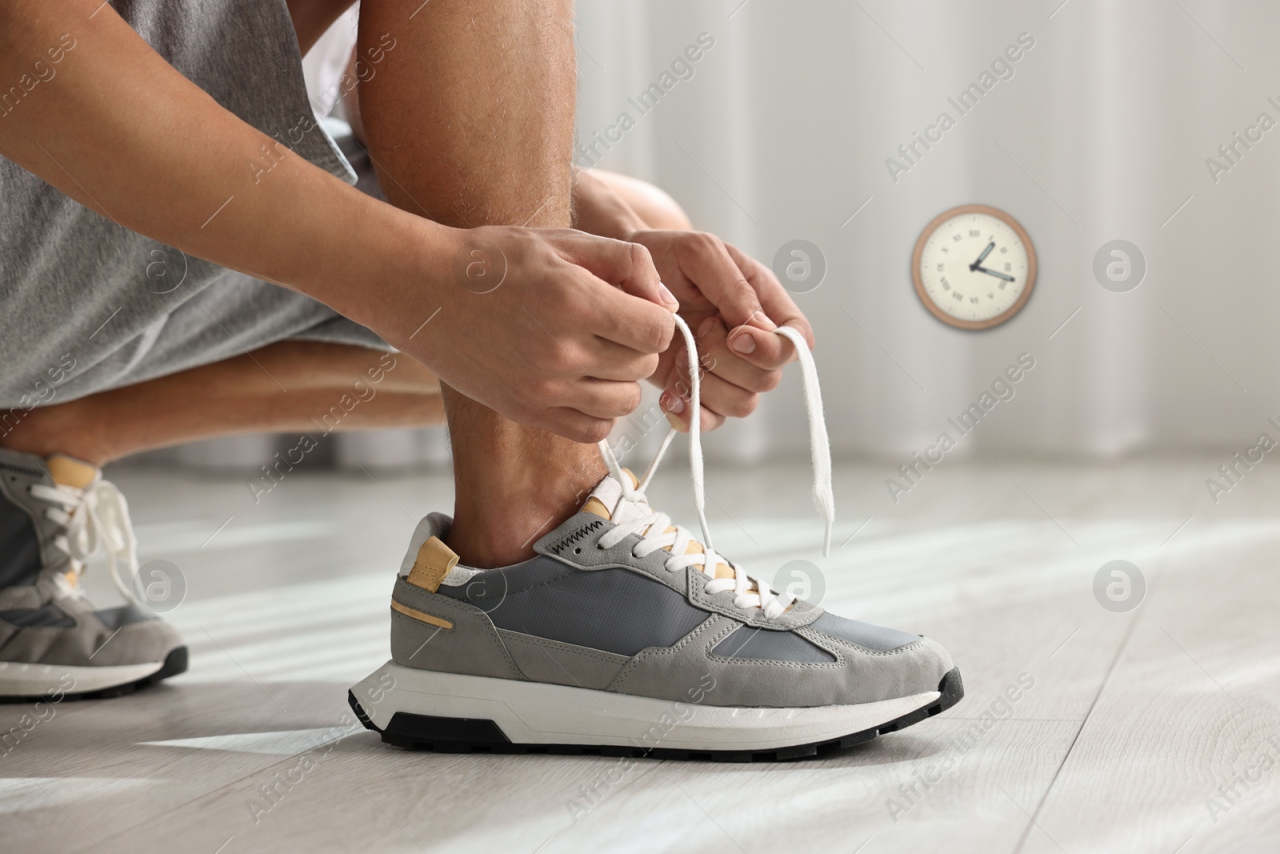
1:18
